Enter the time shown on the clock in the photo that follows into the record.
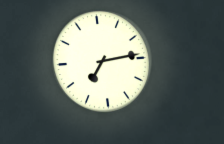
7:14
